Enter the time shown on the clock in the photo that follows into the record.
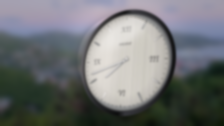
7:42
